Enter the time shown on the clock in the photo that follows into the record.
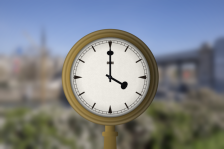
4:00
